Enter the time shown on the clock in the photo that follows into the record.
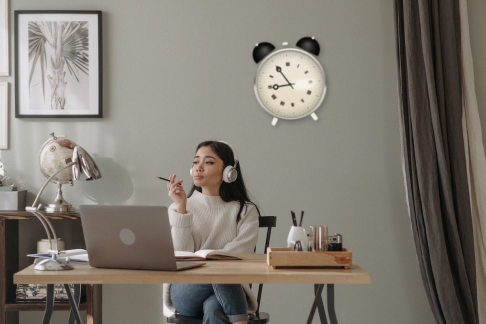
8:55
